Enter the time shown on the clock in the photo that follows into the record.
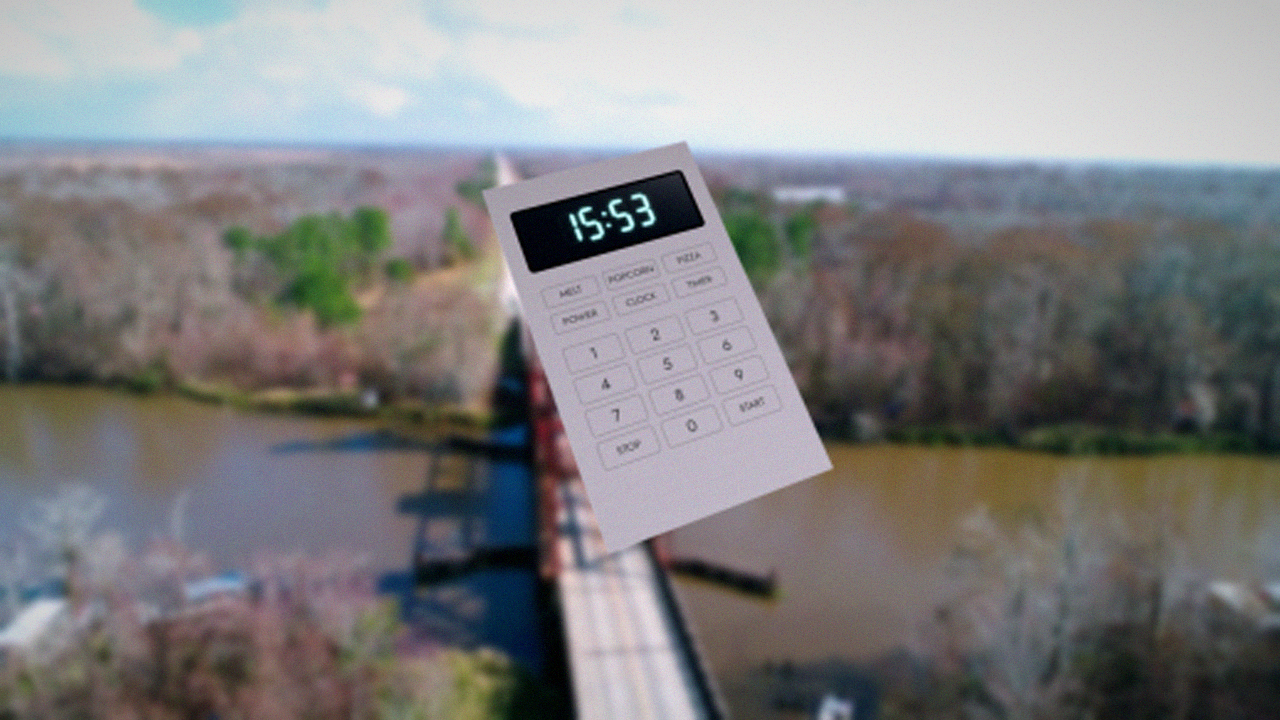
15:53
